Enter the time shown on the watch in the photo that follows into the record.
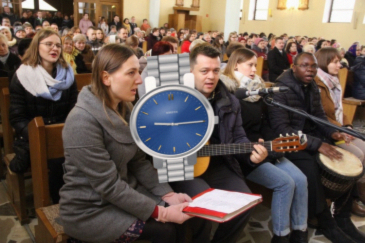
9:15
